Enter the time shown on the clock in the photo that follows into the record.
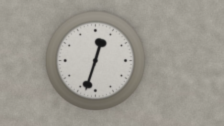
12:33
